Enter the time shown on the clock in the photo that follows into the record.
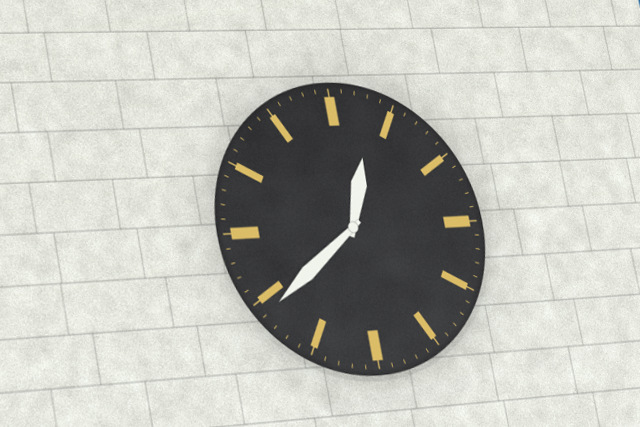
12:39
